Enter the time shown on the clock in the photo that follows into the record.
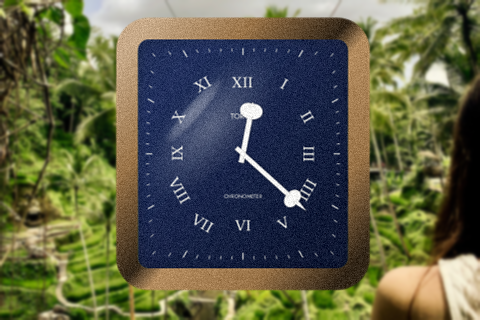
12:22
